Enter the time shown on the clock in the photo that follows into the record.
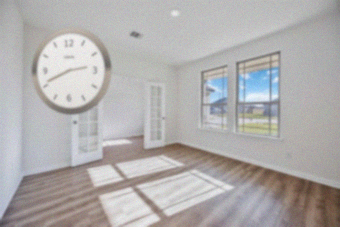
2:41
